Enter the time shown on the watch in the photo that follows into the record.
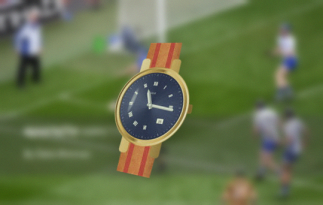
11:16
